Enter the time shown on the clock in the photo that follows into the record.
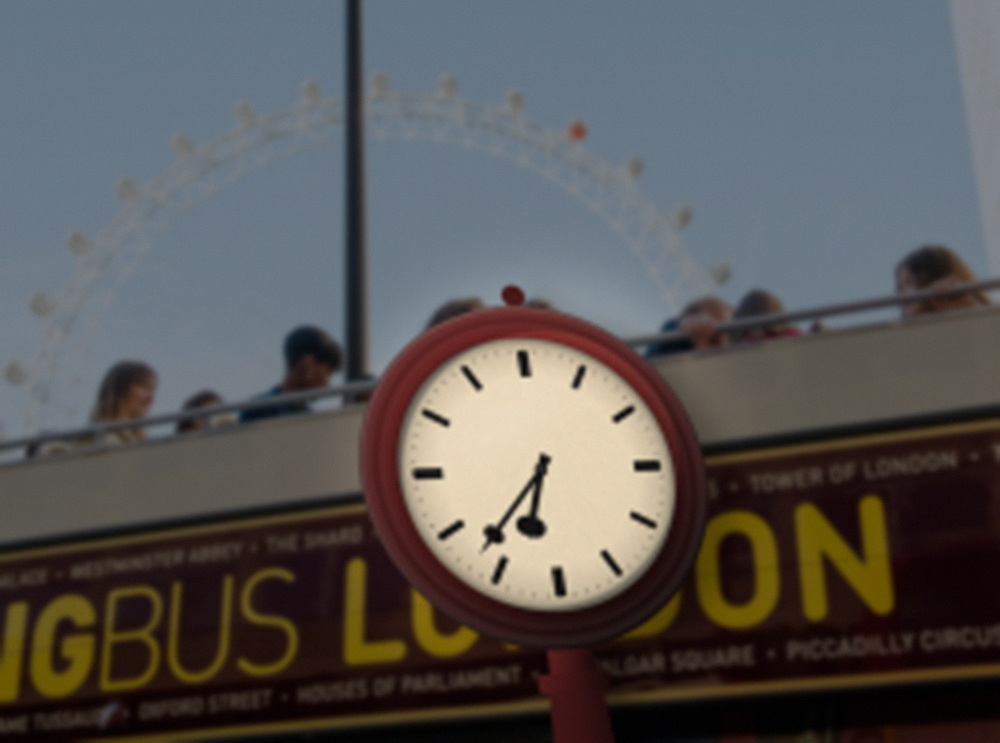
6:37
